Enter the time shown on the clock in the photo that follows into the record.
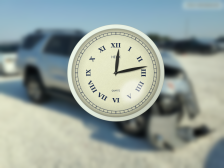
12:13
